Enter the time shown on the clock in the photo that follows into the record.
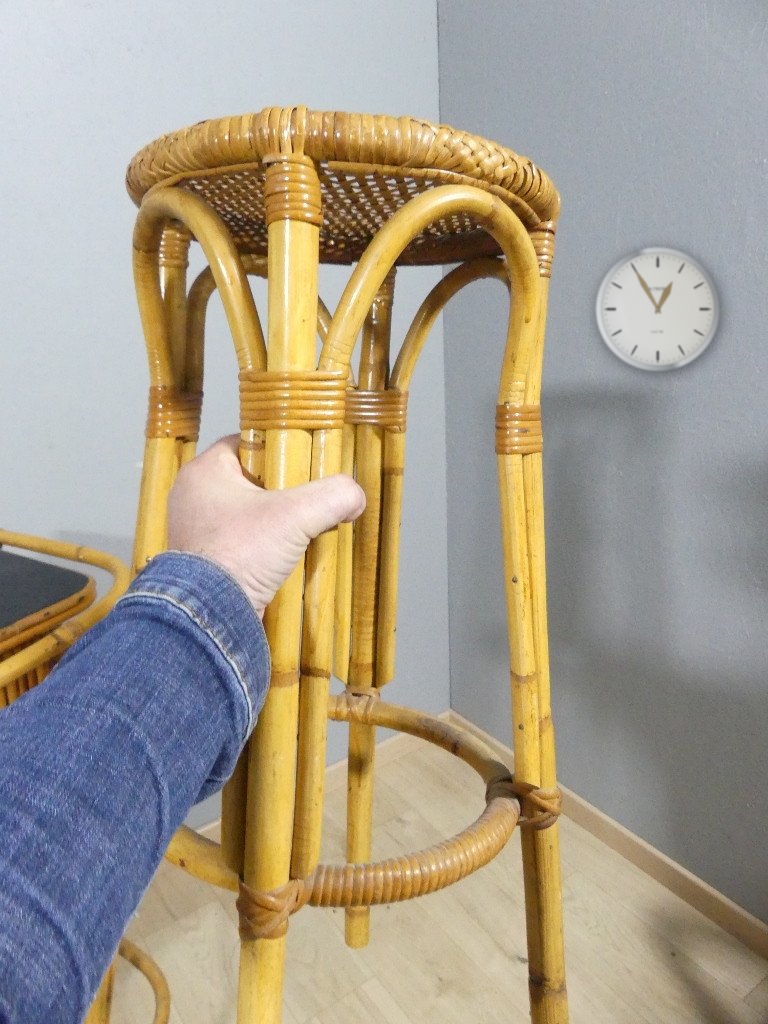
12:55
